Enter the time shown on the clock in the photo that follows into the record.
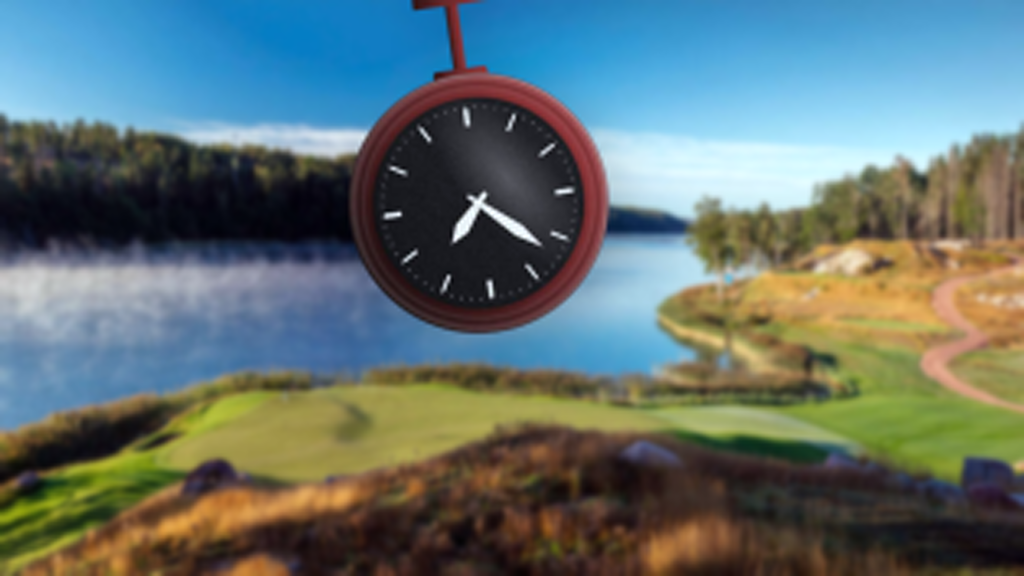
7:22
